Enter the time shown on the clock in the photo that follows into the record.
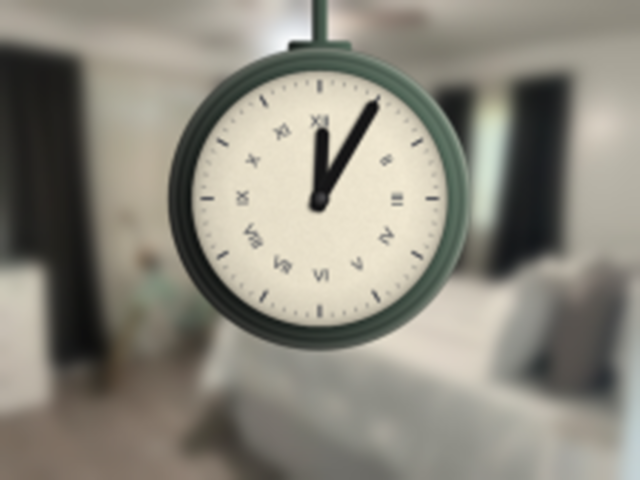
12:05
